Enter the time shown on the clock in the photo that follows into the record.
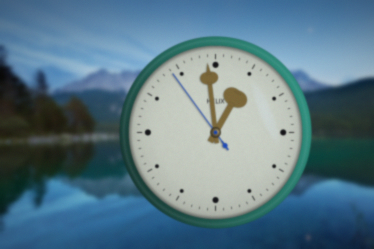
12:58:54
